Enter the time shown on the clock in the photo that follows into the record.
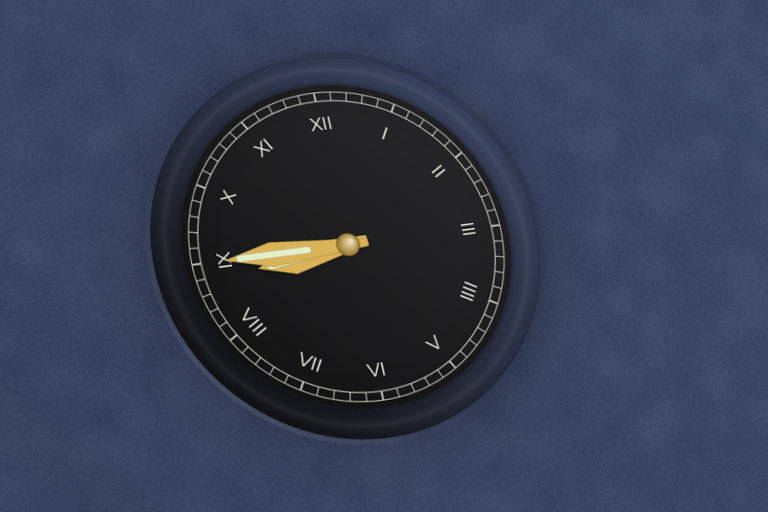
8:45
